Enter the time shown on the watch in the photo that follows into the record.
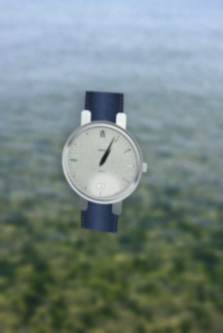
1:04
